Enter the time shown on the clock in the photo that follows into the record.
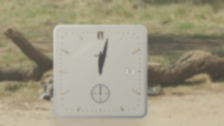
12:02
